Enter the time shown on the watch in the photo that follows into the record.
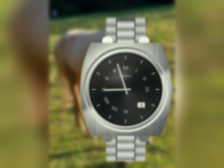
8:57
